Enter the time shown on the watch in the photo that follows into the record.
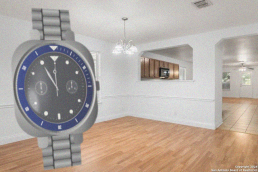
11:55
